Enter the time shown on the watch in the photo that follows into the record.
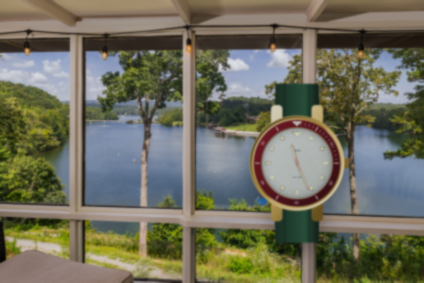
11:26
